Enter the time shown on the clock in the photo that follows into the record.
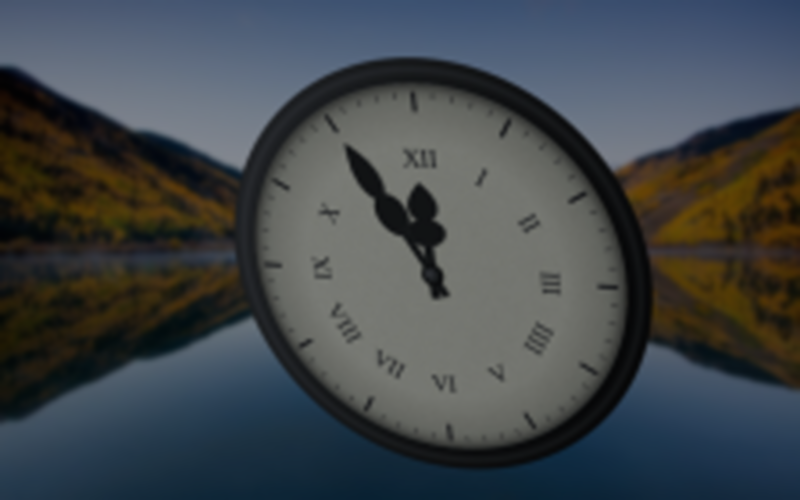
11:55
